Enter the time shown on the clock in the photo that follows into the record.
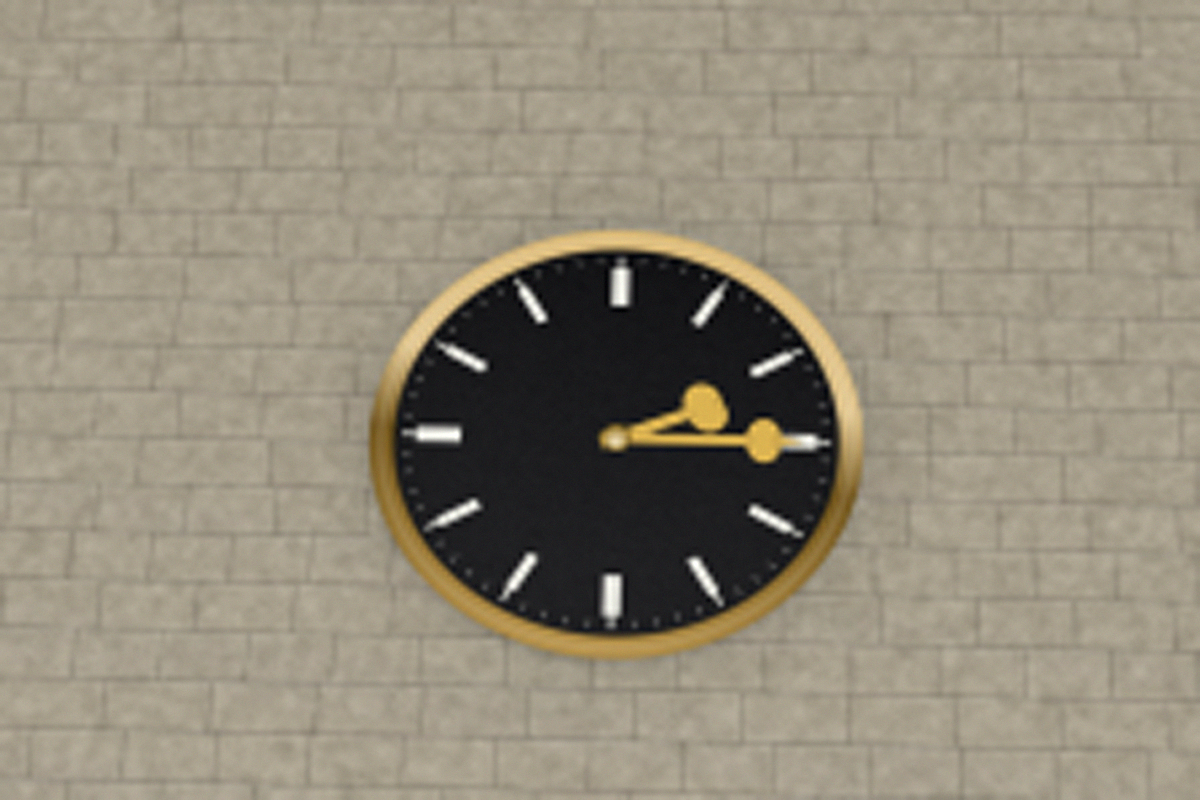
2:15
